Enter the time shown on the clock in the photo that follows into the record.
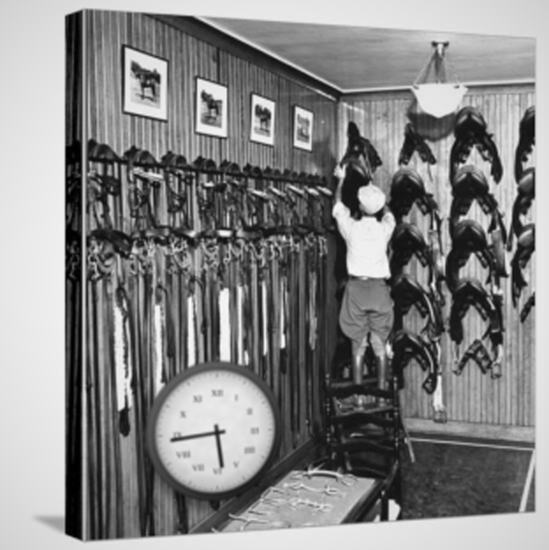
5:44
